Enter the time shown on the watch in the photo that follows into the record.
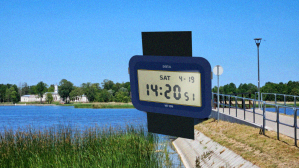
14:20:51
